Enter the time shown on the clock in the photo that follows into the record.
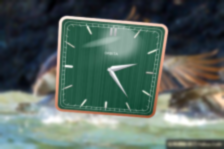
2:24
